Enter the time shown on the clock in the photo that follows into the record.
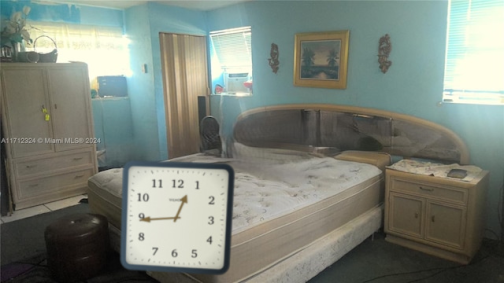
12:44
